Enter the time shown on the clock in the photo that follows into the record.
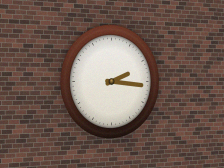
2:16
